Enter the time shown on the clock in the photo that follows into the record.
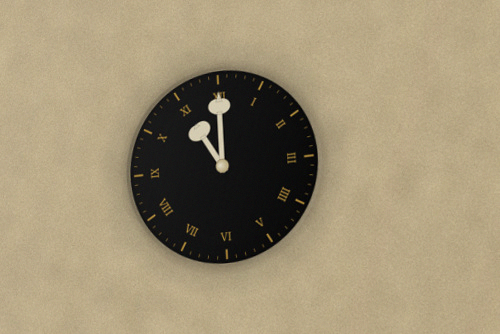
11:00
